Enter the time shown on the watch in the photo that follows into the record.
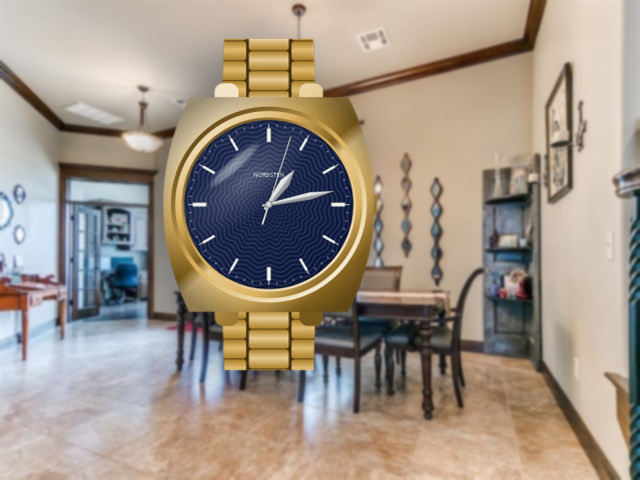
1:13:03
